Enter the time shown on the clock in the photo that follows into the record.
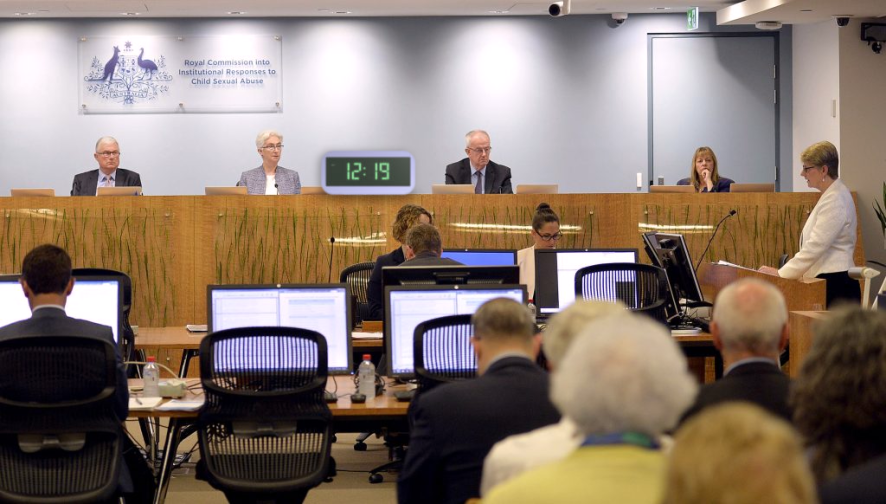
12:19
